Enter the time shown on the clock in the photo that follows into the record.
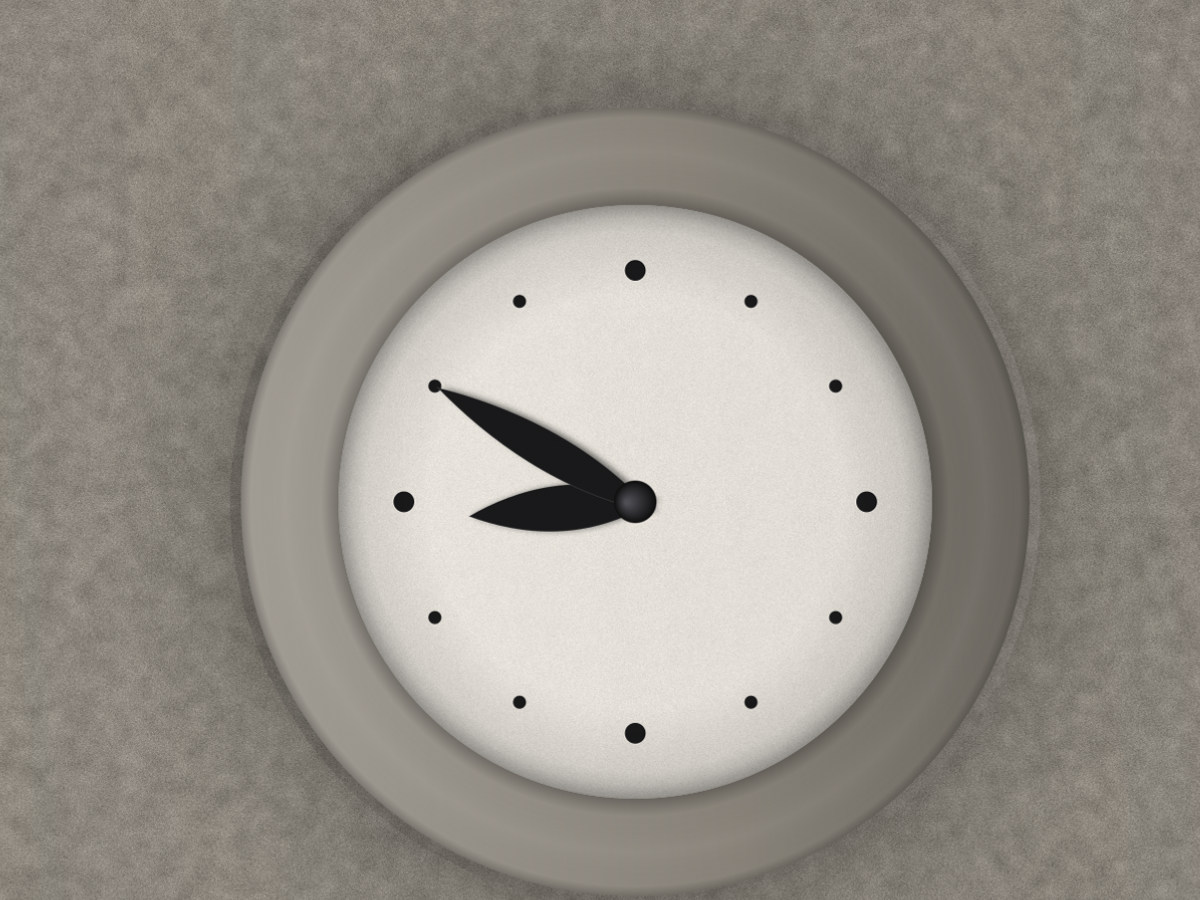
8:50
